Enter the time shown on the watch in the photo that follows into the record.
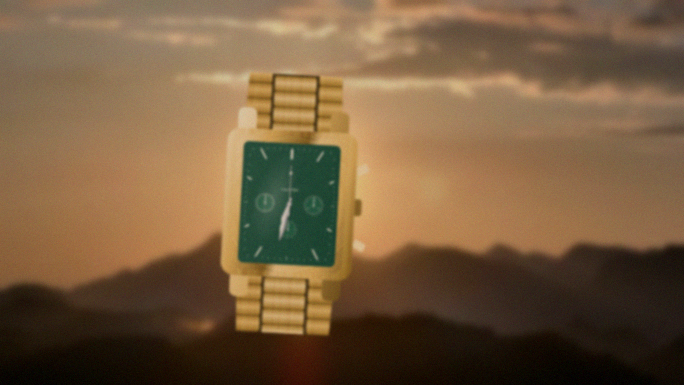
6:32
